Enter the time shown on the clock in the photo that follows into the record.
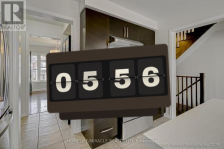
5:56
